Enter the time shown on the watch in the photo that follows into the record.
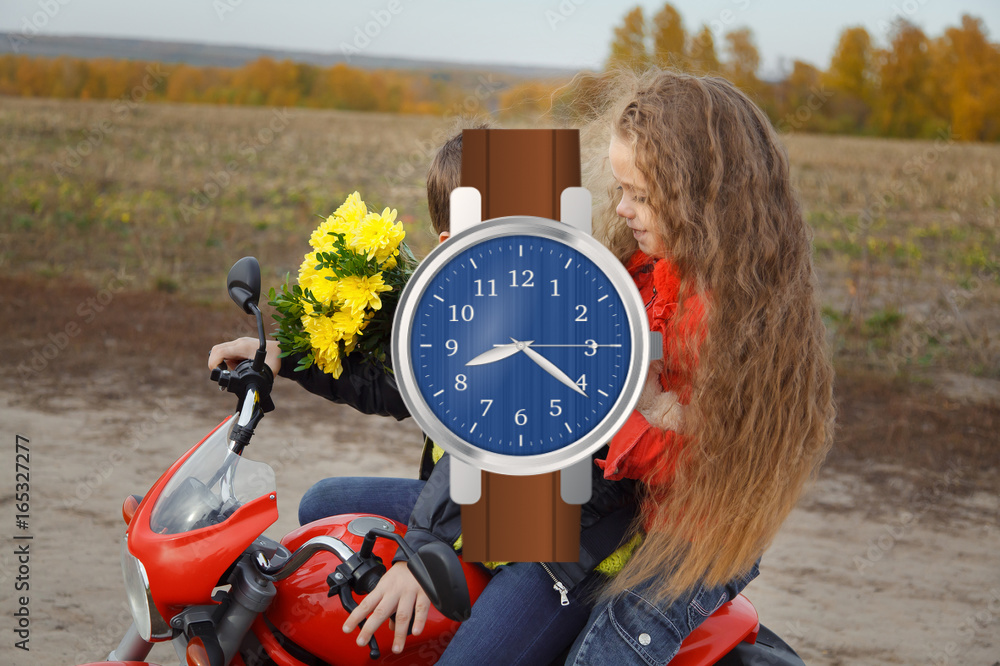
8:21:15
